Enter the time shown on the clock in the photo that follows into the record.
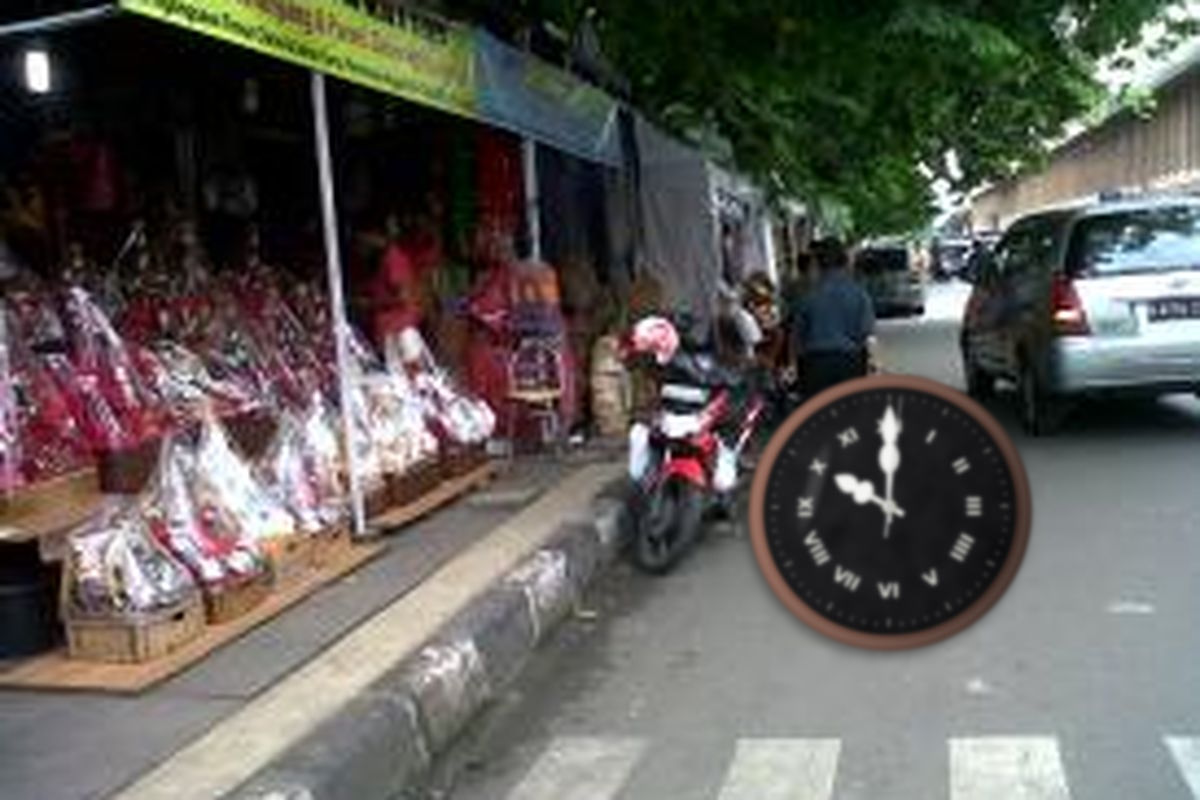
10:00:01
